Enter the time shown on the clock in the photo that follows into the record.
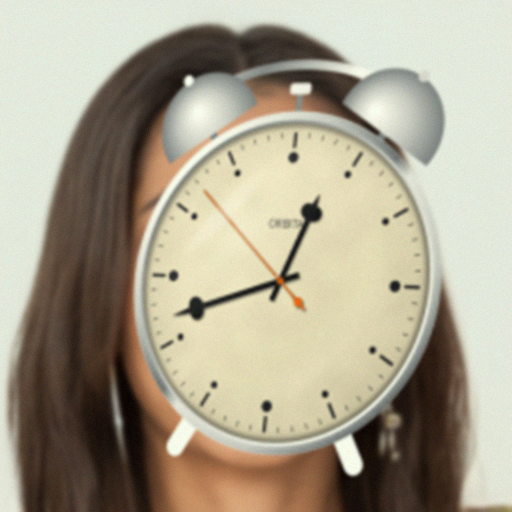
12:41:52
